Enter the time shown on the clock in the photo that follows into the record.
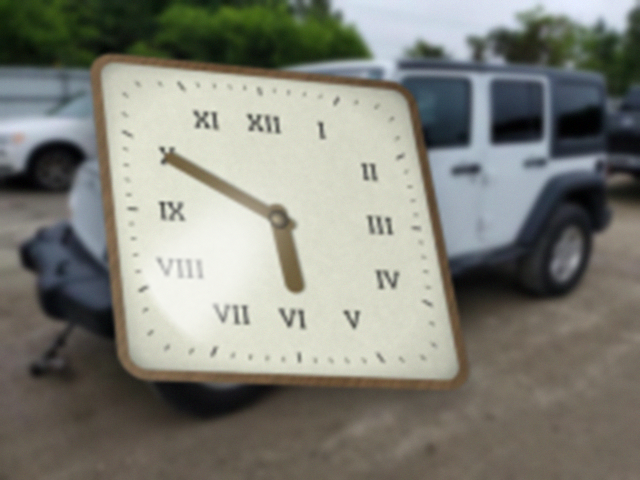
5:50
